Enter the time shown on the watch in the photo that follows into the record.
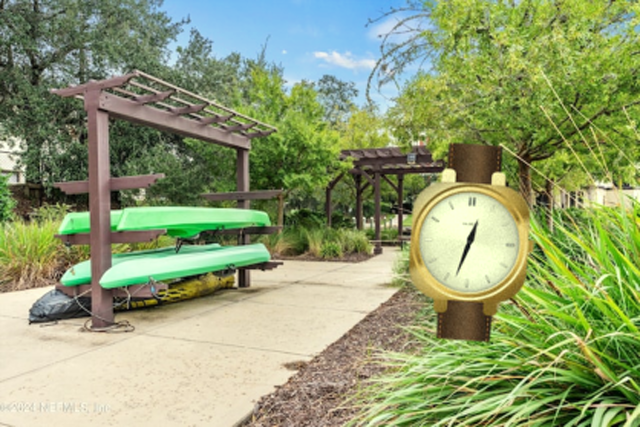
12:33
